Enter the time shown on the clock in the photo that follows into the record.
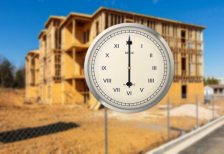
6:00
